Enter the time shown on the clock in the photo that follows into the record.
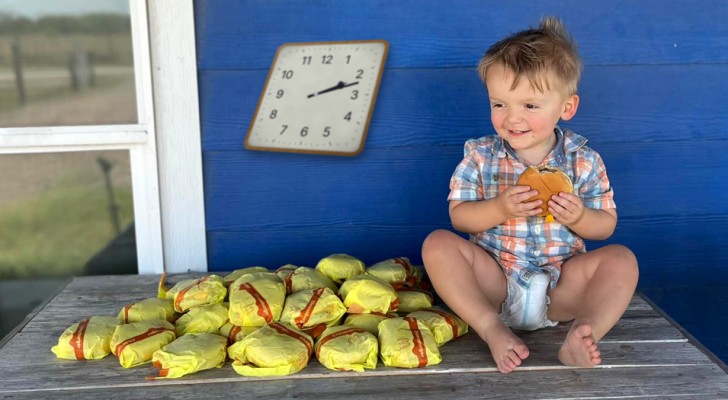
2:12
